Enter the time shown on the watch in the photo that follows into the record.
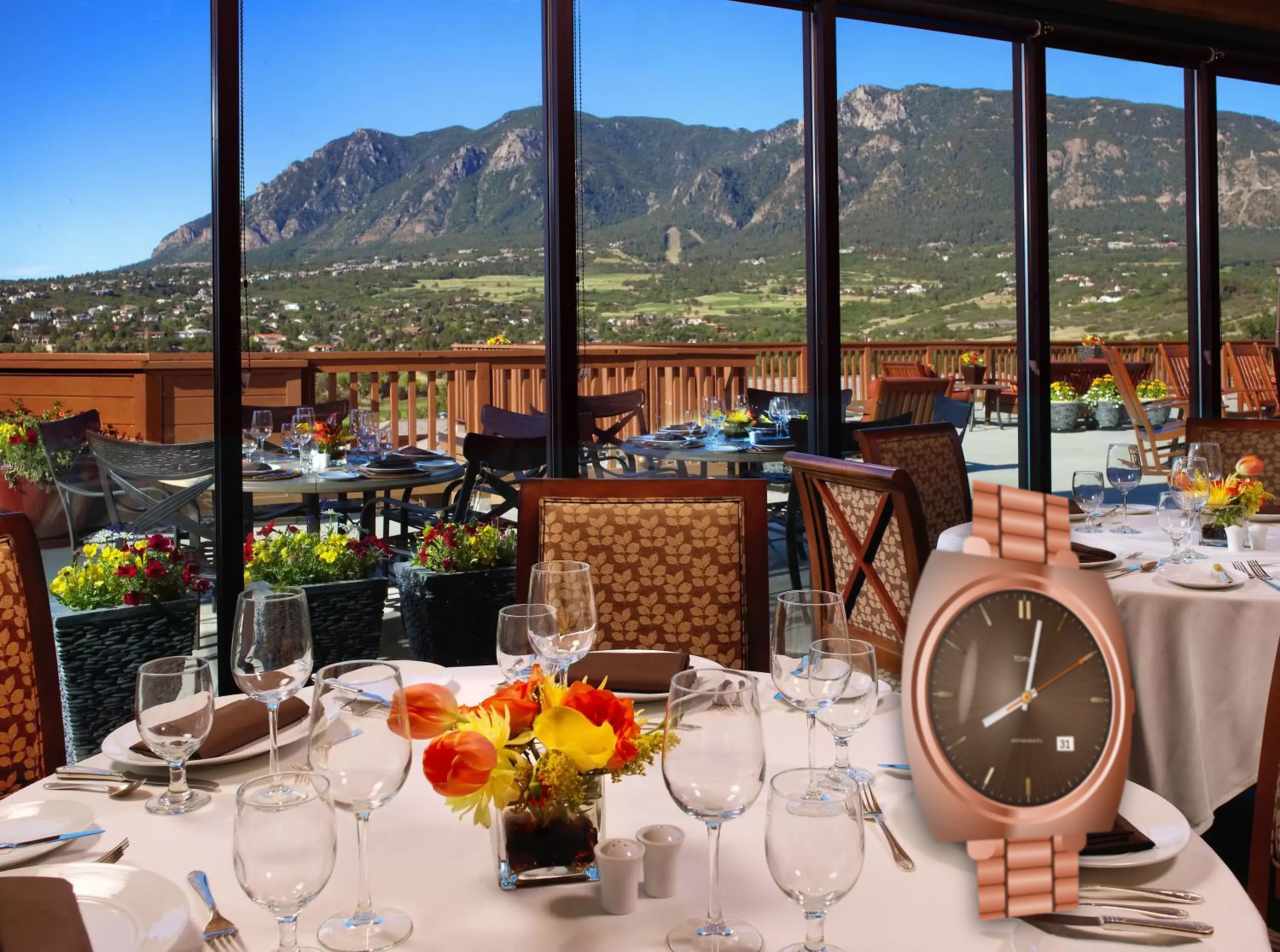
8:02:10
